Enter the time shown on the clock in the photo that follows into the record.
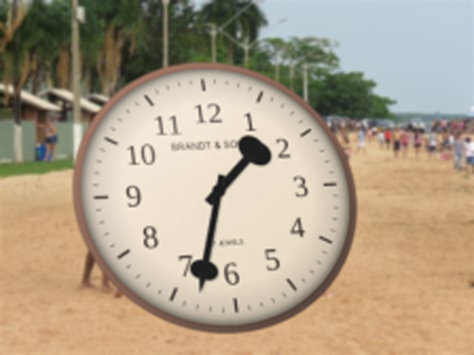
1:33
